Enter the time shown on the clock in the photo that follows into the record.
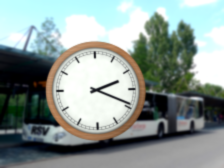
2:19
